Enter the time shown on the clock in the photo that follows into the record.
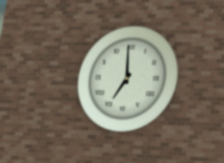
6:59
